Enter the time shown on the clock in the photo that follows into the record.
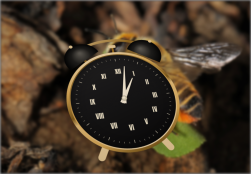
1:02
